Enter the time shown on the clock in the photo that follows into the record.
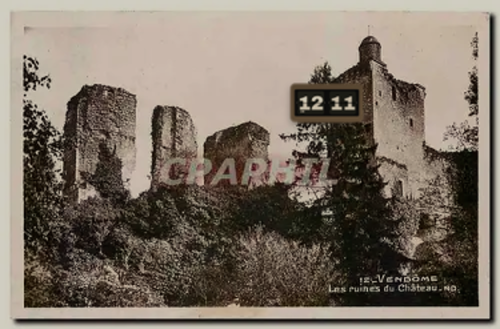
12:11
